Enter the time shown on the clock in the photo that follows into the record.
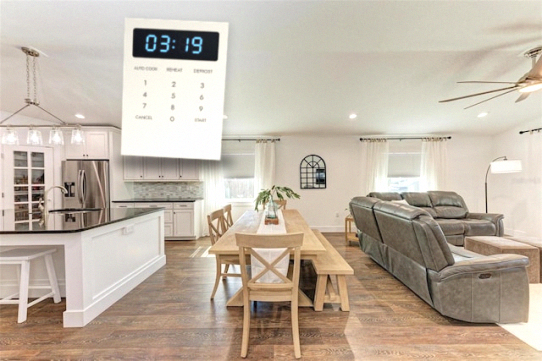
3:19
